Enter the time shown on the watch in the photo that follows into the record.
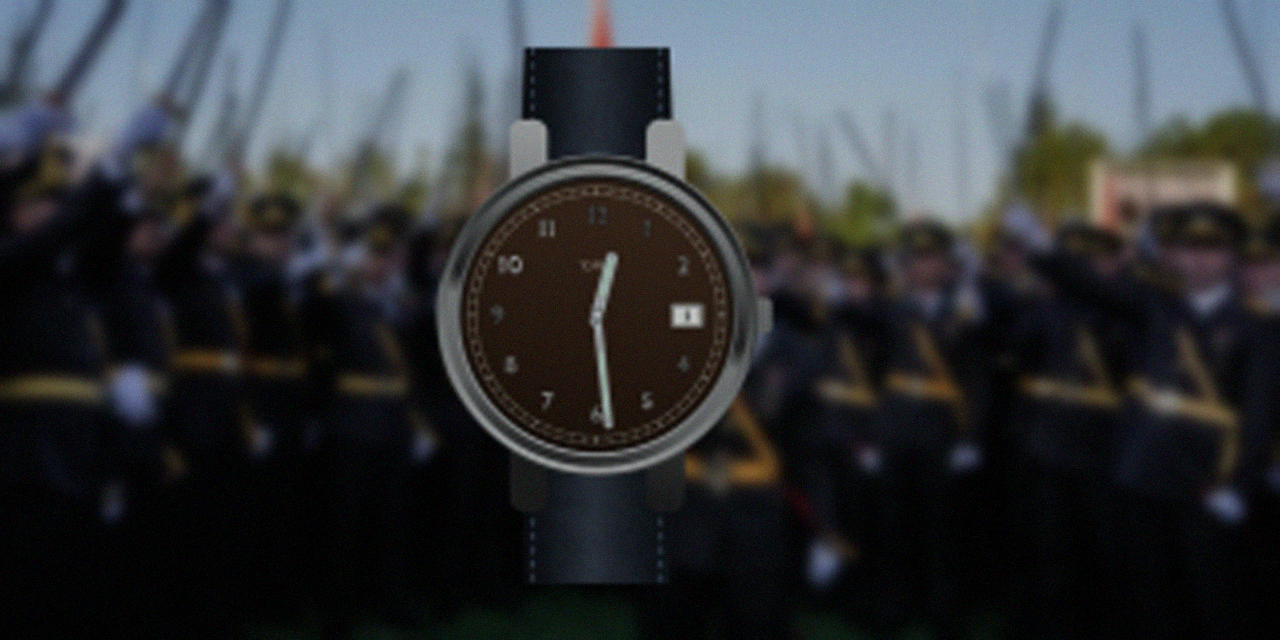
12:29
